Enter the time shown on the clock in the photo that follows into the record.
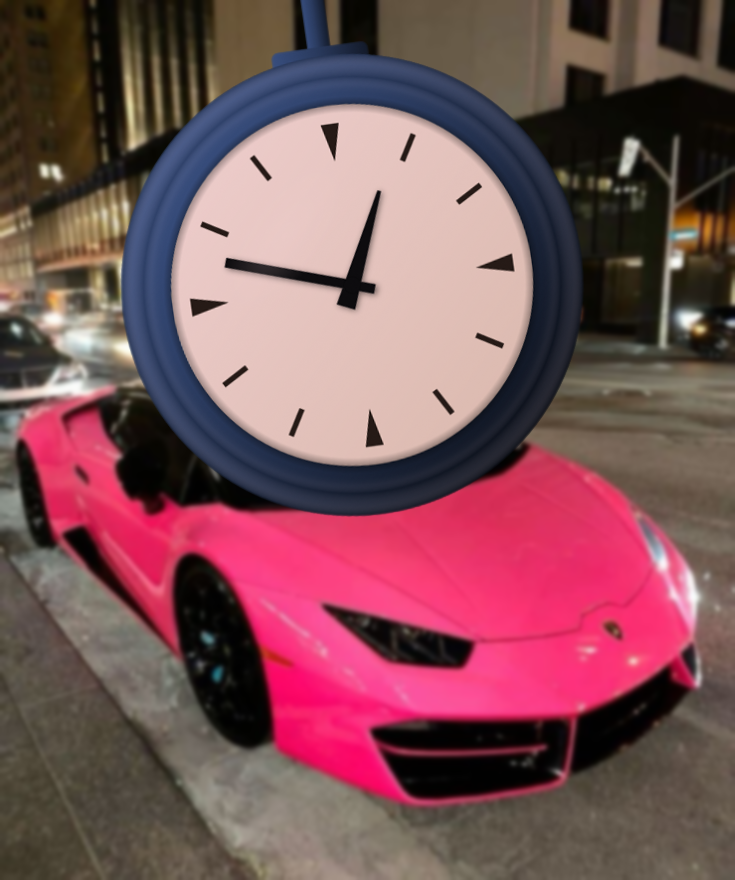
12:48
